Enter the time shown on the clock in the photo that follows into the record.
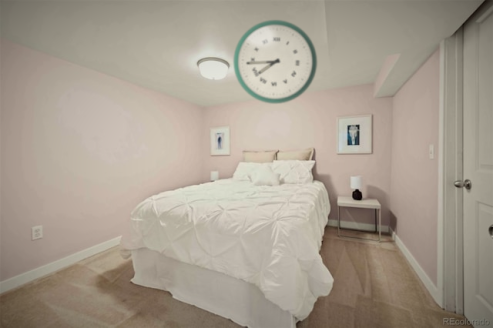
7:44
